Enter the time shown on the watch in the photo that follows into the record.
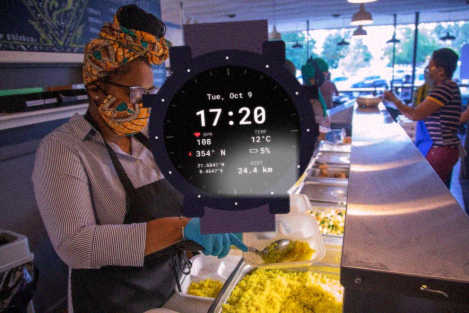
17:20
